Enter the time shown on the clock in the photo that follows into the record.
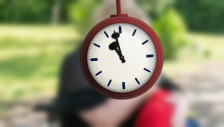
10:58
